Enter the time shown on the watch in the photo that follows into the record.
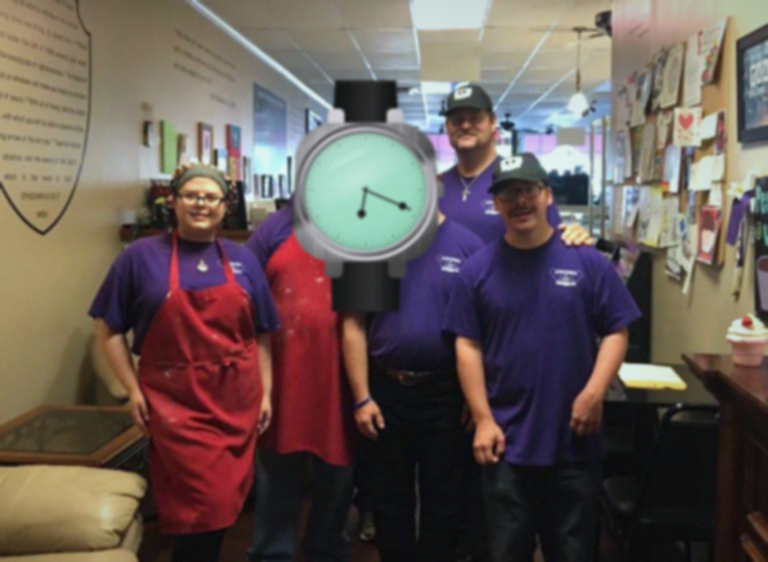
6:19
